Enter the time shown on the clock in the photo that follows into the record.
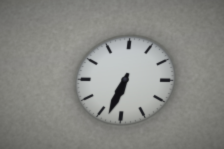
6:33
